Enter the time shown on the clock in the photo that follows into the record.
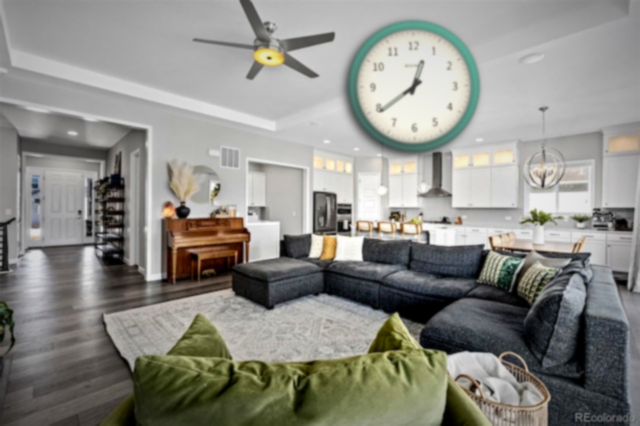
12:39
